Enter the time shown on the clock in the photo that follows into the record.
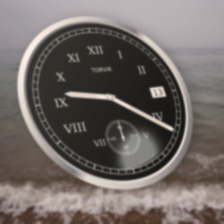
9:21
